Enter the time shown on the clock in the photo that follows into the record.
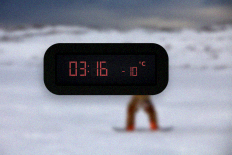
3:16
